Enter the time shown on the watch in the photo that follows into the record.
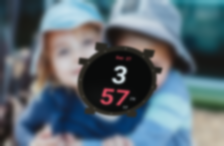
3:57
